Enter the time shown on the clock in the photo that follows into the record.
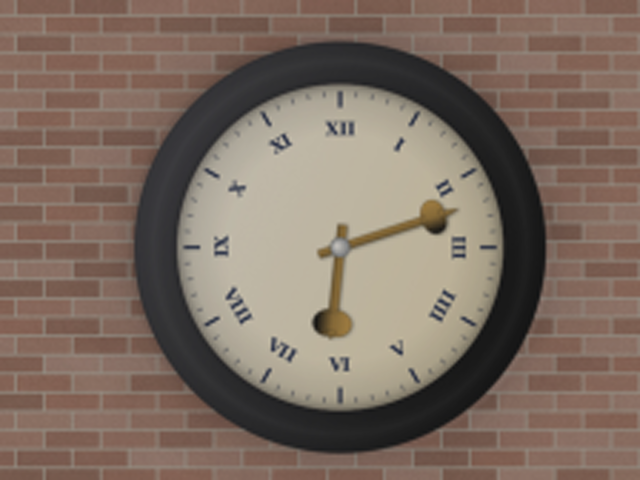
6:12
